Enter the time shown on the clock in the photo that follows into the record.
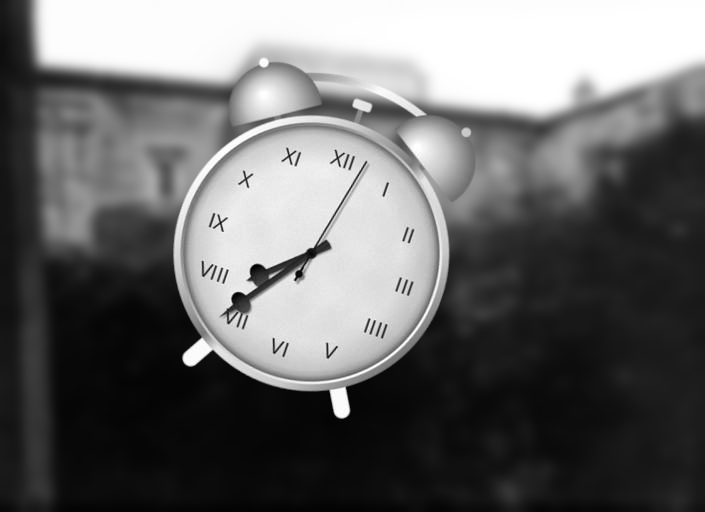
7:36:02
